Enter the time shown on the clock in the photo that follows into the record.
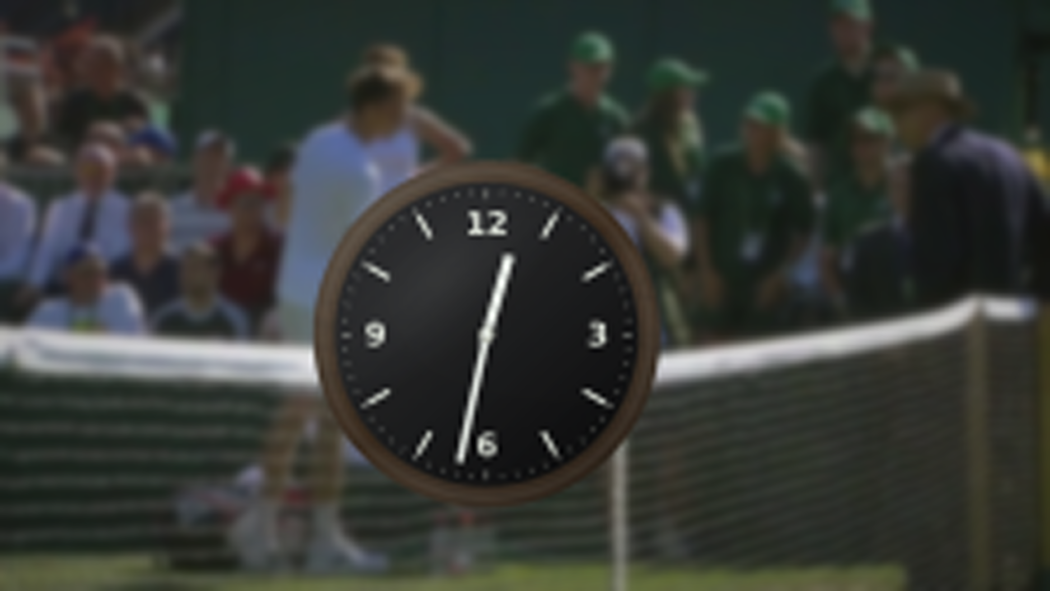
12:32
